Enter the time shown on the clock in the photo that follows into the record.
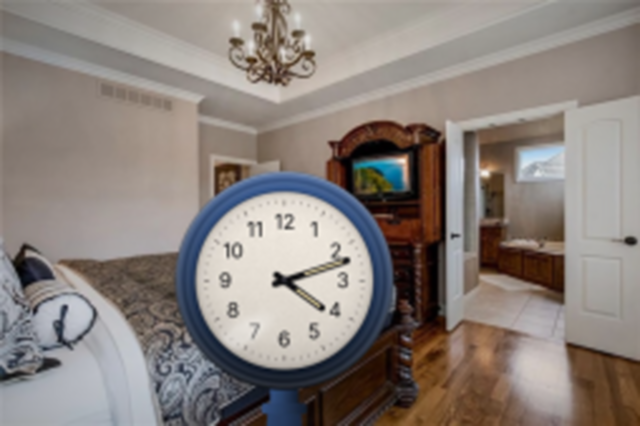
4:12
